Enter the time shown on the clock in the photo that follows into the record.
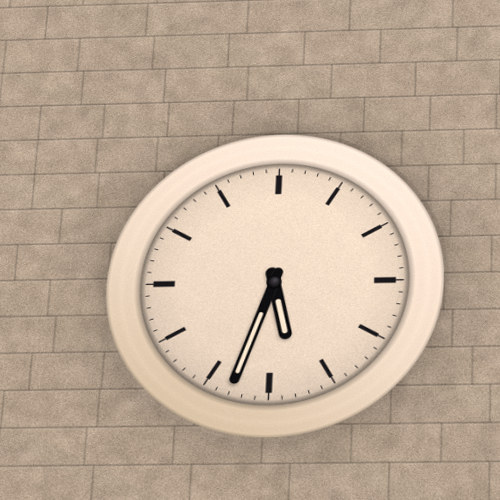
5:33
